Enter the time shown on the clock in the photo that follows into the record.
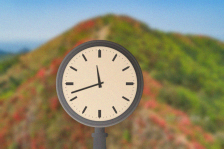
11:42
